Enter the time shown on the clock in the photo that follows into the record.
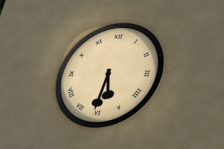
5:31
